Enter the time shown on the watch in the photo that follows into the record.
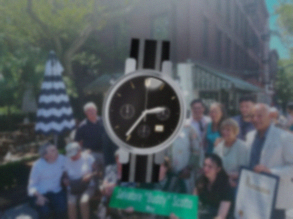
2:36
